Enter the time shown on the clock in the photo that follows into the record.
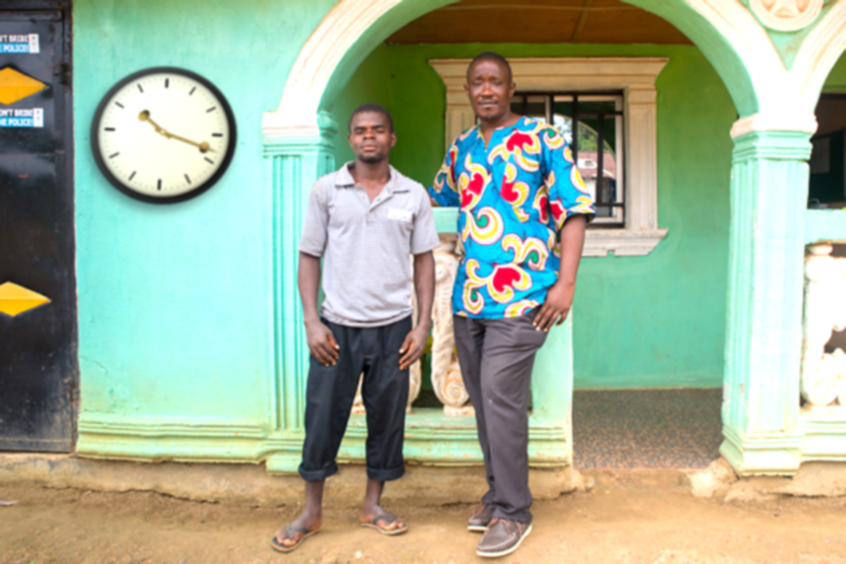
10:18
